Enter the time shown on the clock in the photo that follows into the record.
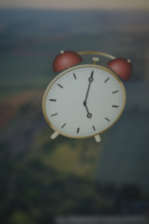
5:00
